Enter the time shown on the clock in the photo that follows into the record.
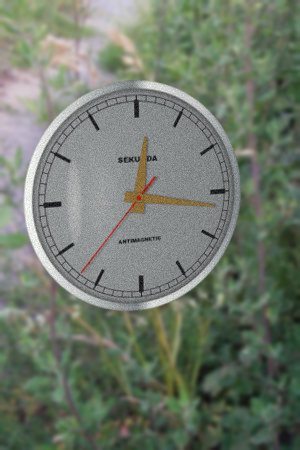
12:16:37
